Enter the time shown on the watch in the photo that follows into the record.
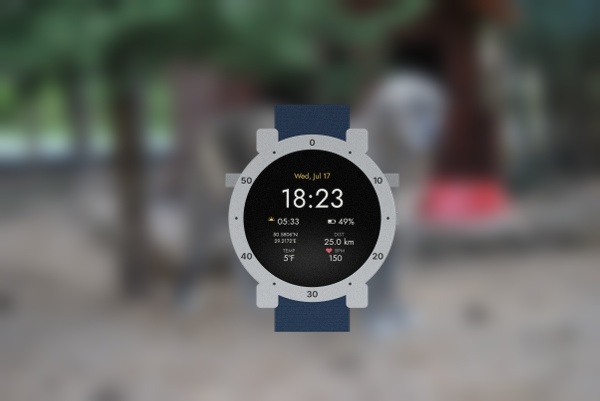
18:23
